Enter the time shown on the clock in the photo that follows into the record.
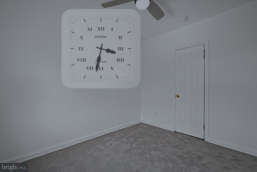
3:32
